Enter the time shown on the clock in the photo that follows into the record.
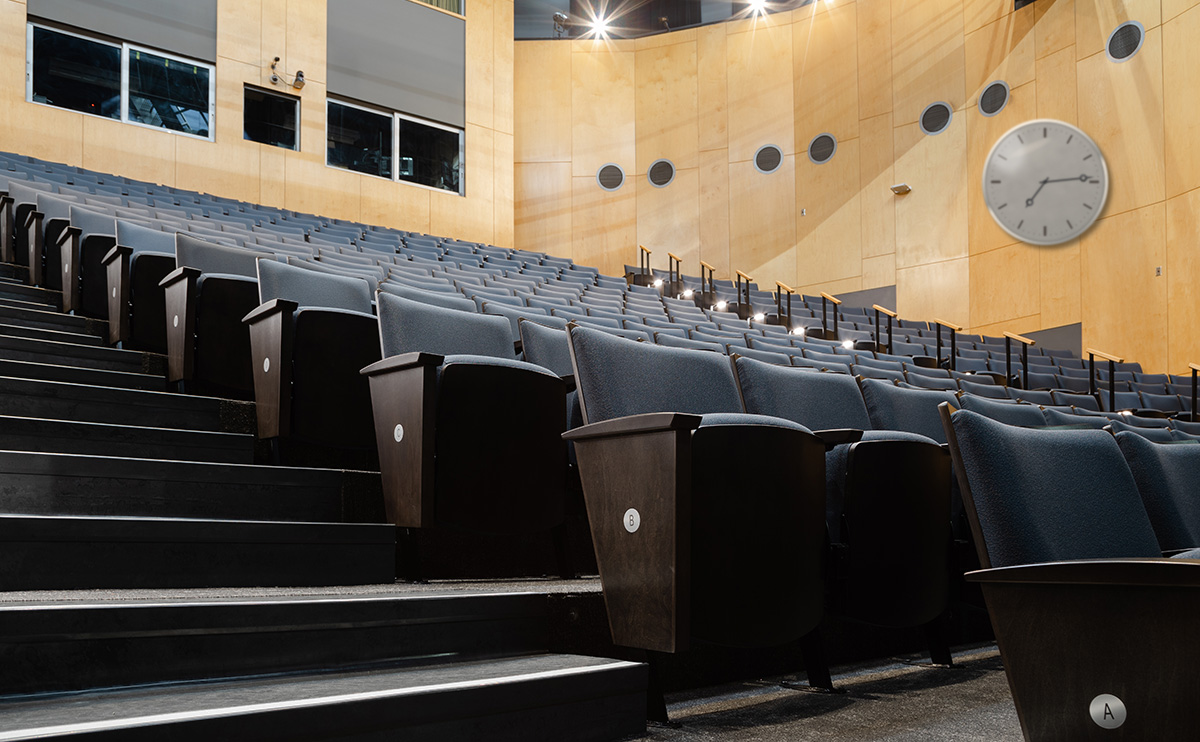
7:14
